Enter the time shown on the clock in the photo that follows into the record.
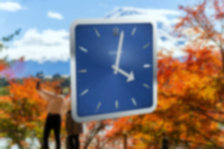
4:02
